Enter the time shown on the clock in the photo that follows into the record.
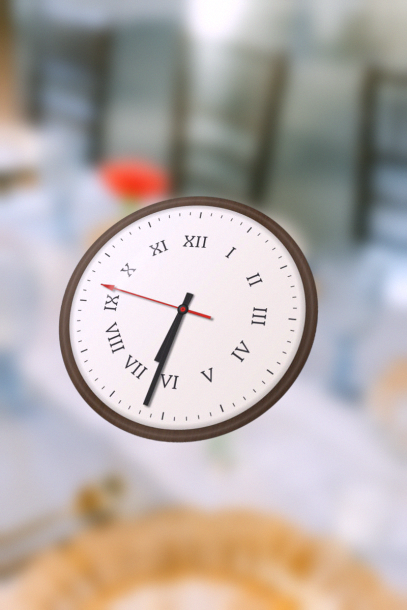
6:31:47
